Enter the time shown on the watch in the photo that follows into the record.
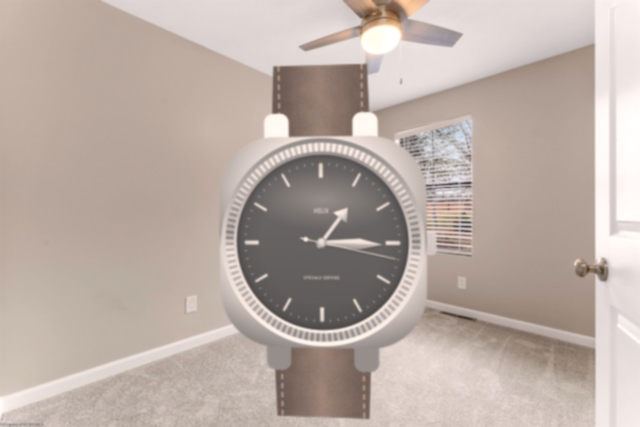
1:15:17
